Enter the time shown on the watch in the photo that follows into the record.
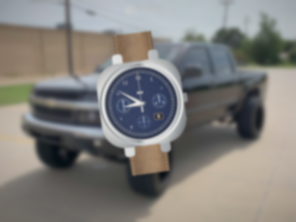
8:51
